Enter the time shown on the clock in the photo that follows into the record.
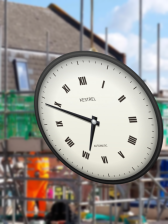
6:49
